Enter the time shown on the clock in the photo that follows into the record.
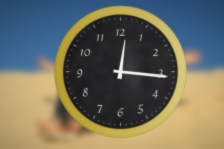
12:16
